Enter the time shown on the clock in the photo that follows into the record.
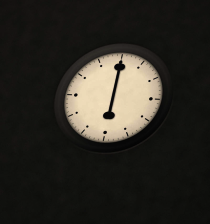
6:00
